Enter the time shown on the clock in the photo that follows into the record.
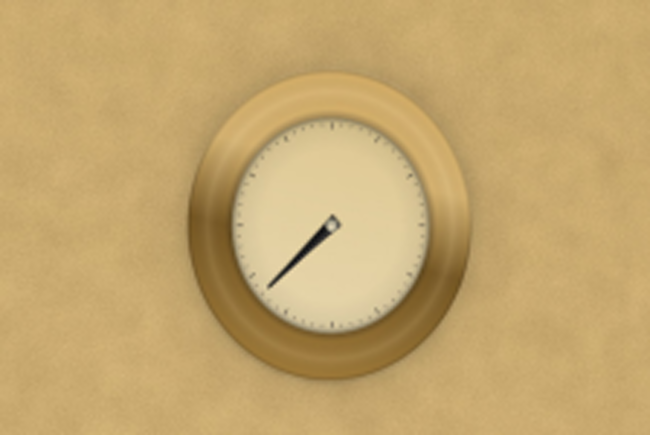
7:38
